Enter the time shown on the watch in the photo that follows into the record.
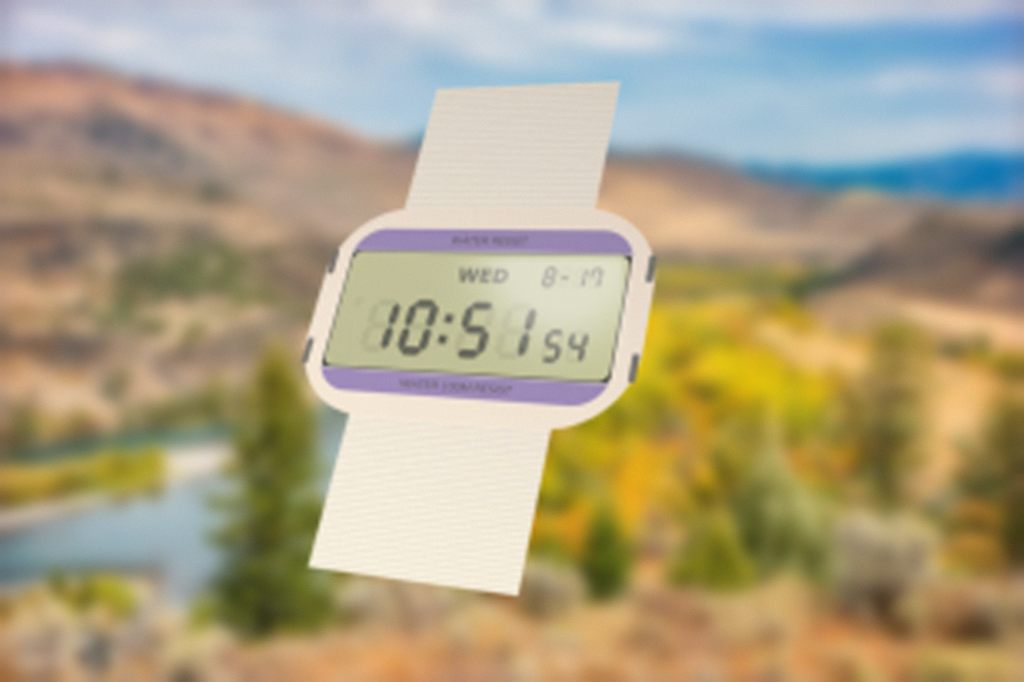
10:51:54
